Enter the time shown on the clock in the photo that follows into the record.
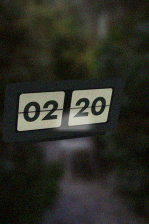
2:20
